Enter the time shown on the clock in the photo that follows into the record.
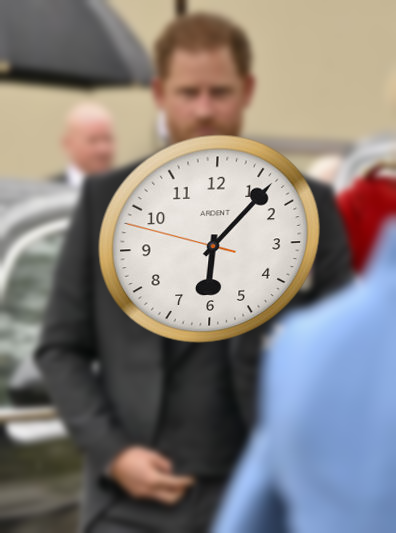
6:06:48
